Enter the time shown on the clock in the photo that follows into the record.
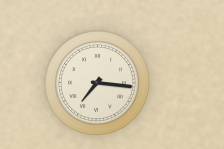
7:16
